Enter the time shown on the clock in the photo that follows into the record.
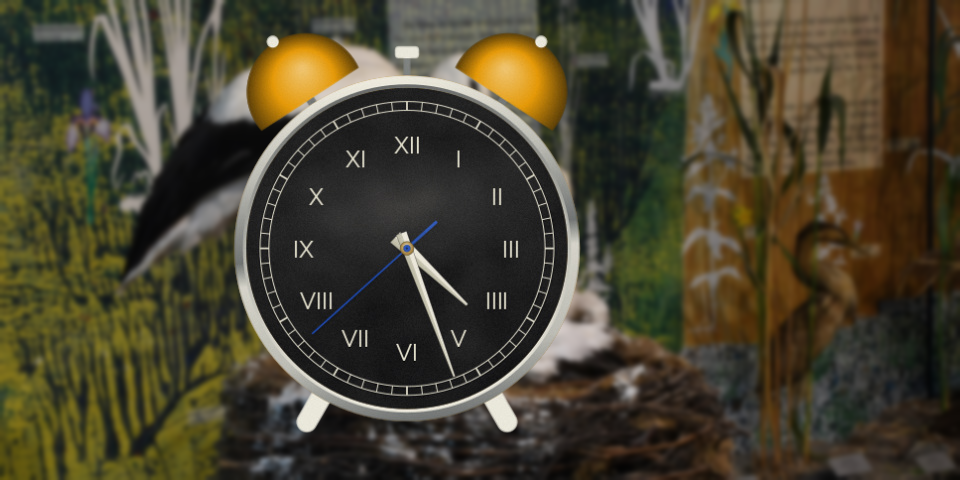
4:26:38
